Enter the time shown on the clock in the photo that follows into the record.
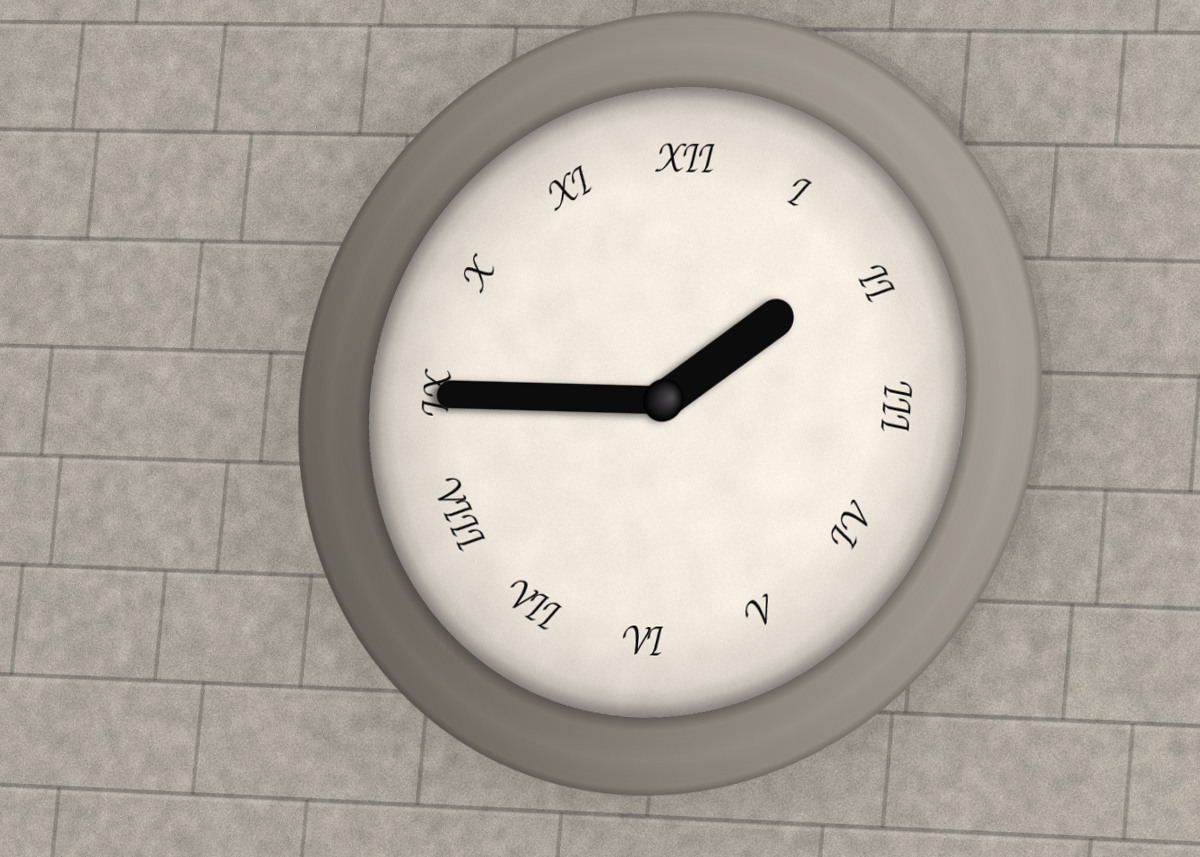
1:45
